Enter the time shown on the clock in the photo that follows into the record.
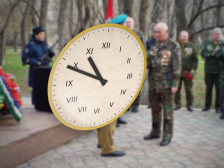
10:49
